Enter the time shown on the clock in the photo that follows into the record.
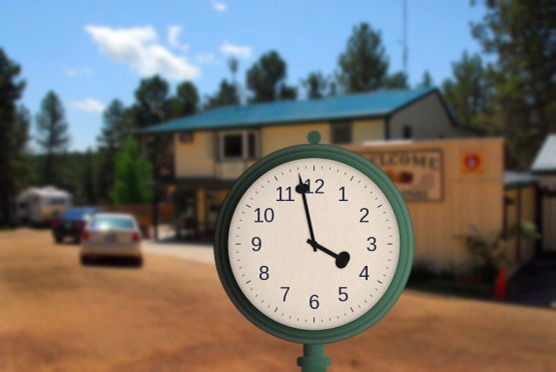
3:58
